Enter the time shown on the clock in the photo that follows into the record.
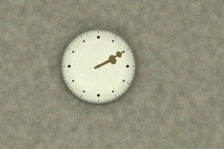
2:10
